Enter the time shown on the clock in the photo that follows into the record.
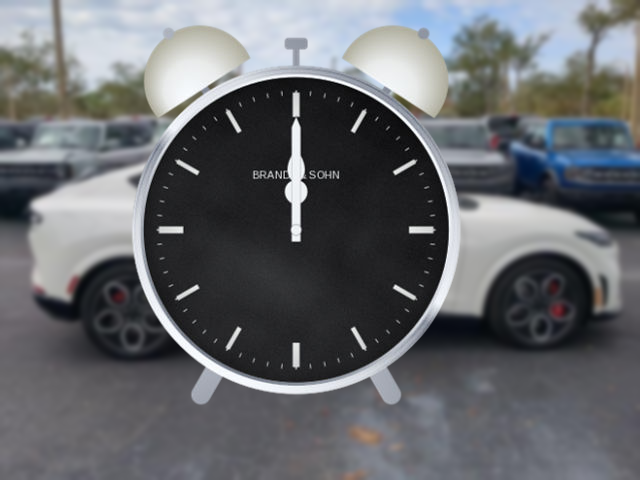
12:00
